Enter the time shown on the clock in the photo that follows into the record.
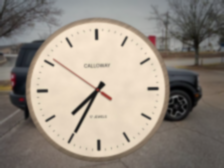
7:34:51
